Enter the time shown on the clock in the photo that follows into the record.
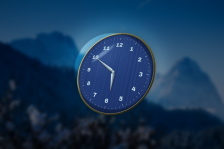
5:50
